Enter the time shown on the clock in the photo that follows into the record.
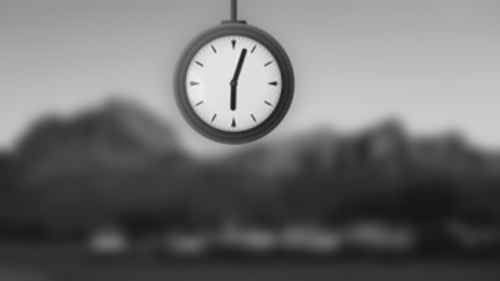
6:03
